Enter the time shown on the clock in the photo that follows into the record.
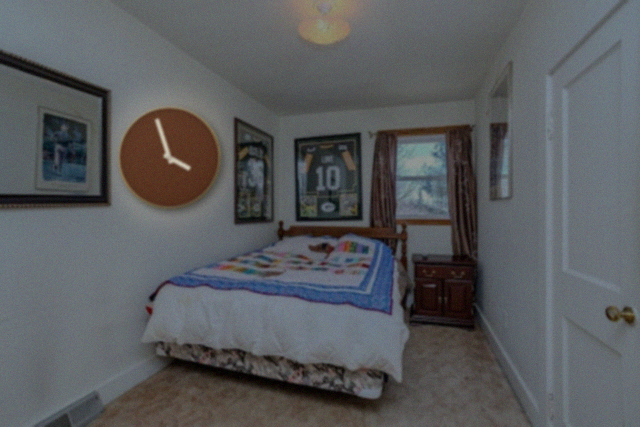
3:57
